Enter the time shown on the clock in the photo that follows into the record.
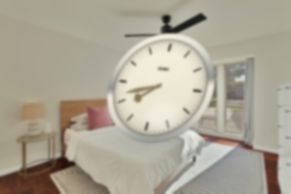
7:42
